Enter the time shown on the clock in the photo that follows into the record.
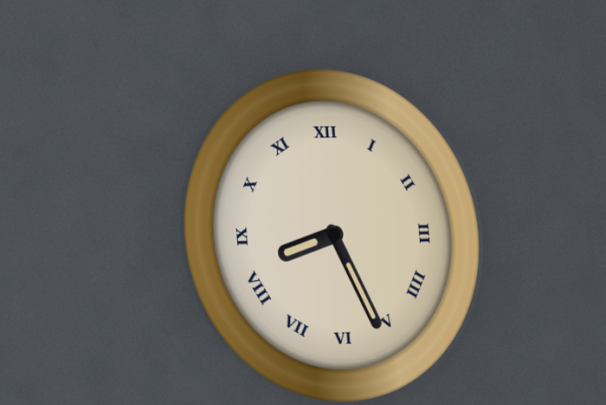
8:26
